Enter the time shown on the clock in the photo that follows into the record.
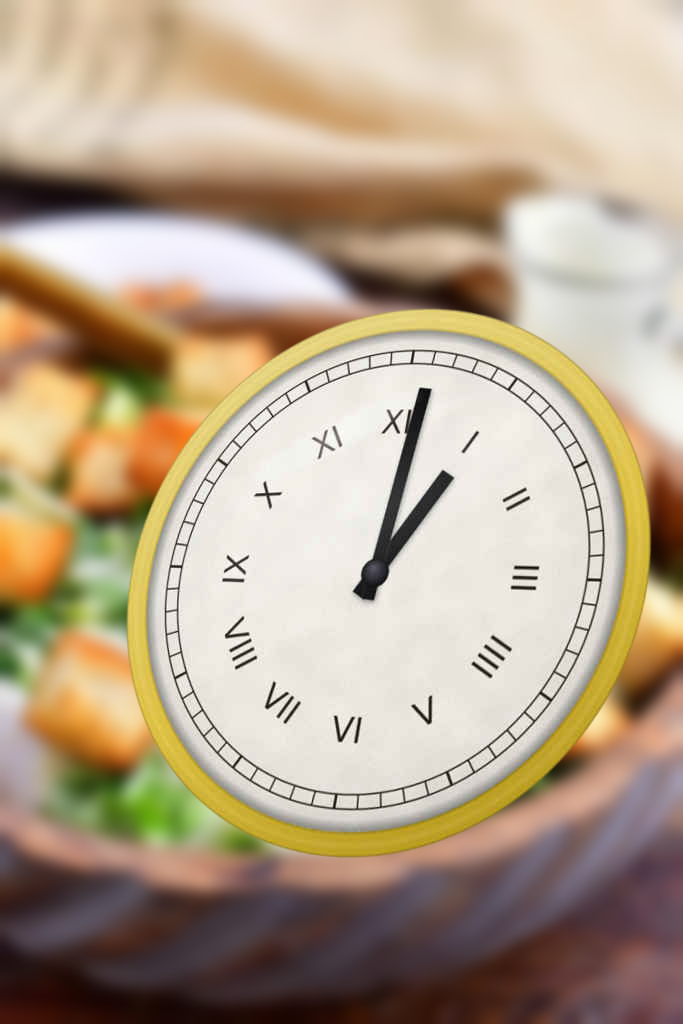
1:01
